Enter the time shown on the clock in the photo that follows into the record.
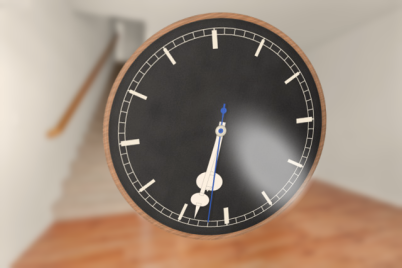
6:33:32
